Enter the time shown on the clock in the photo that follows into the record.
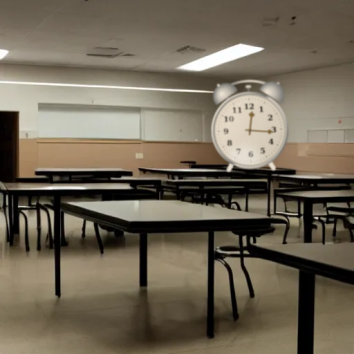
12:16
